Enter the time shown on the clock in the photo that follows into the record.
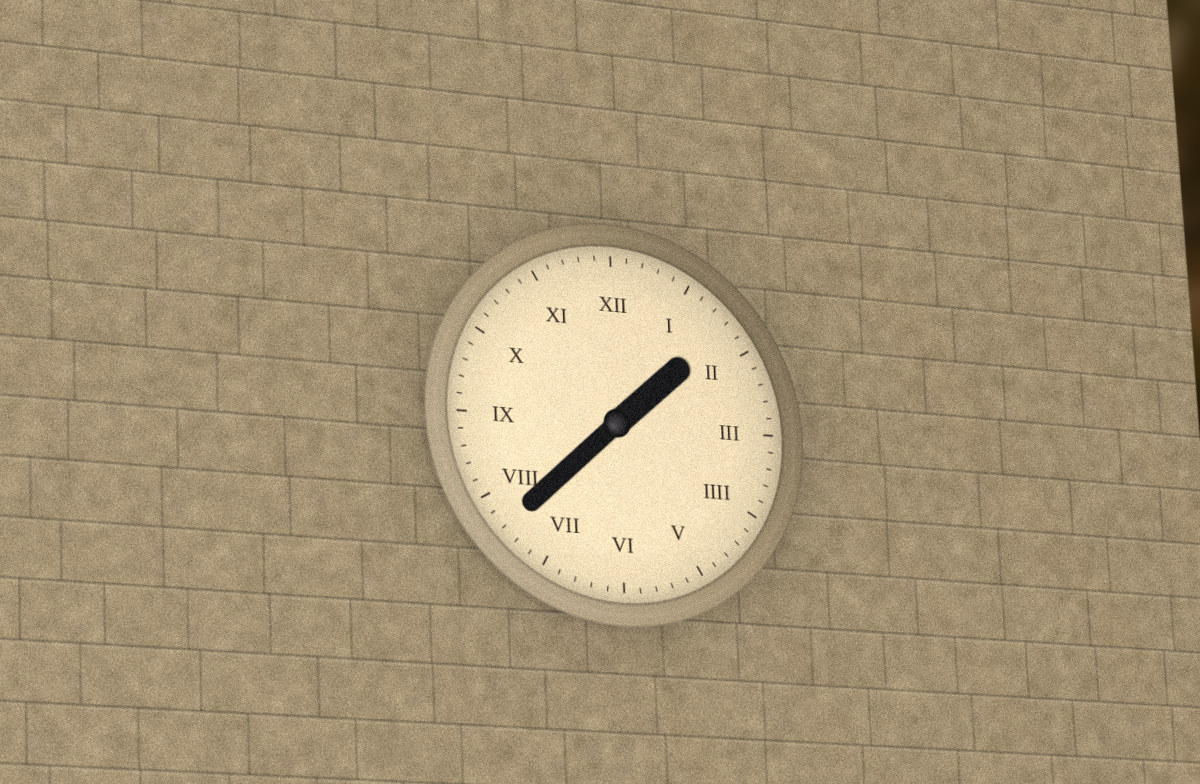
1:38
